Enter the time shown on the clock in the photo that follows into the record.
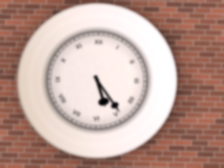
5:24
